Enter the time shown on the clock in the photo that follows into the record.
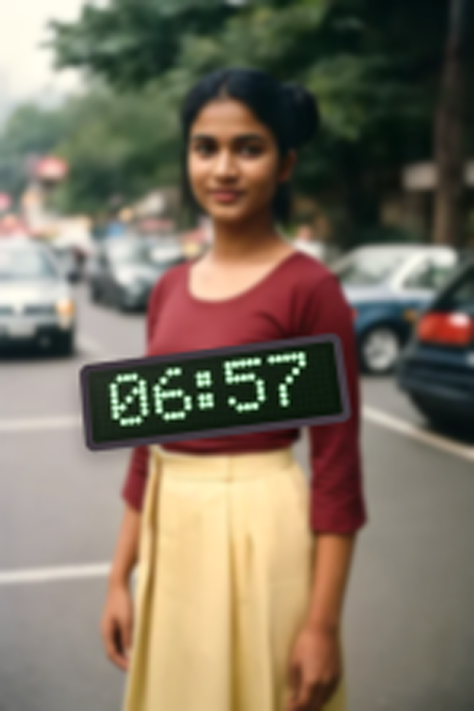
6:57
